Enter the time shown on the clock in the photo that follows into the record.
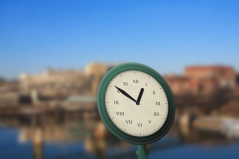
12:51
